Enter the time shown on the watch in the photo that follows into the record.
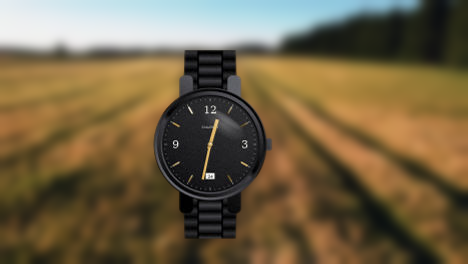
12:32
